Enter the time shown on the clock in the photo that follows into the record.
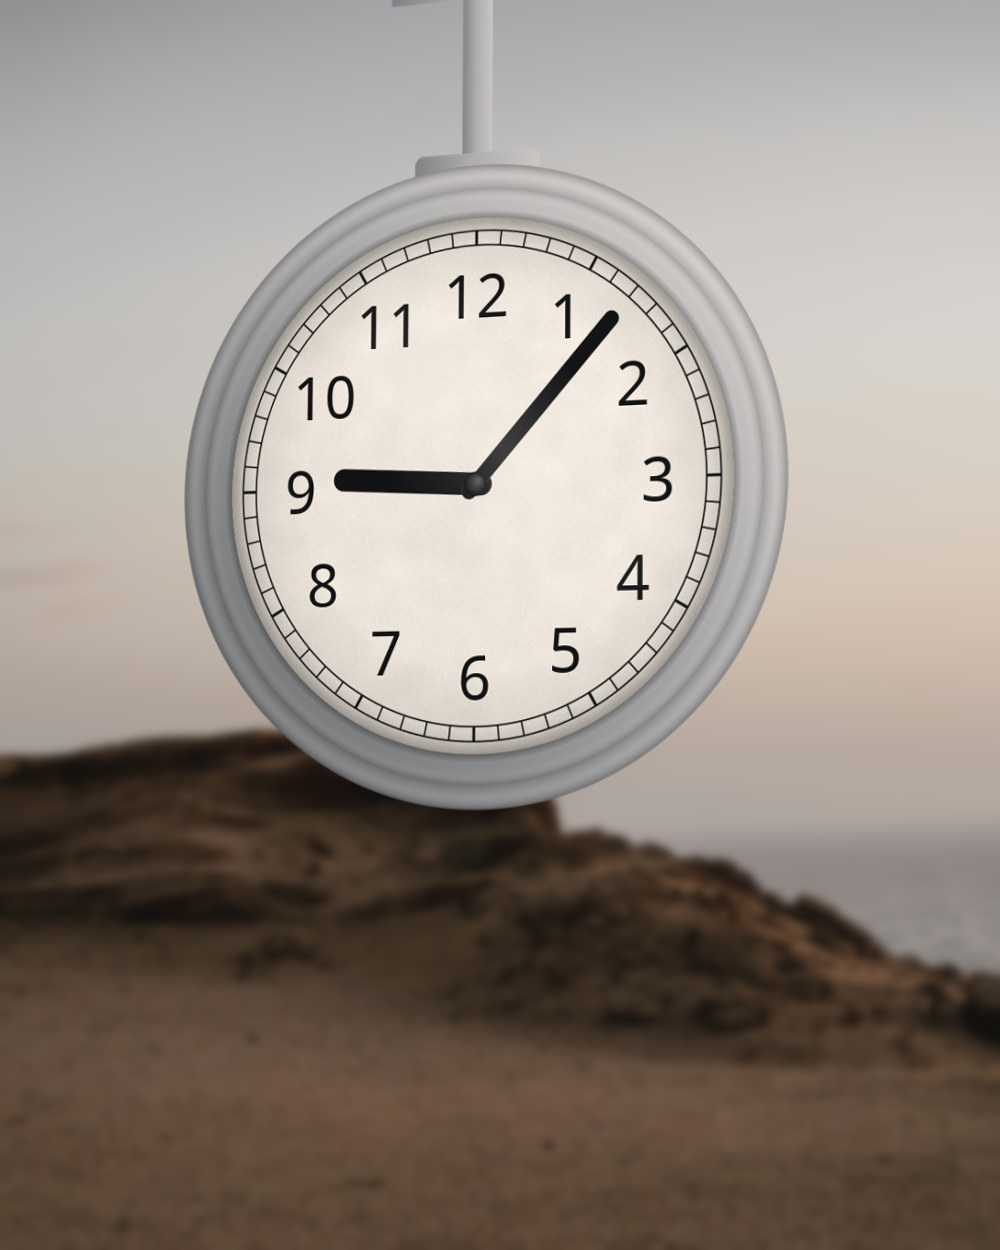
9:07
